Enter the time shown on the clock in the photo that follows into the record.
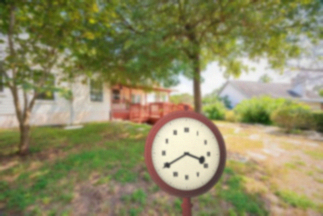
3:40
